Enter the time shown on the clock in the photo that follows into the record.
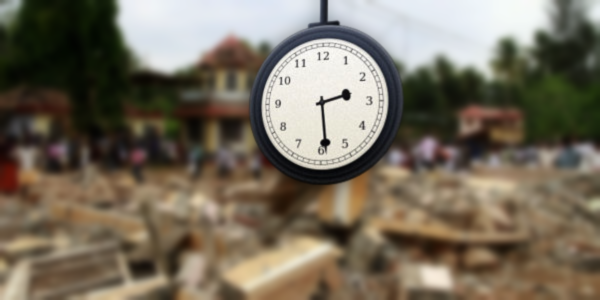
2:29
